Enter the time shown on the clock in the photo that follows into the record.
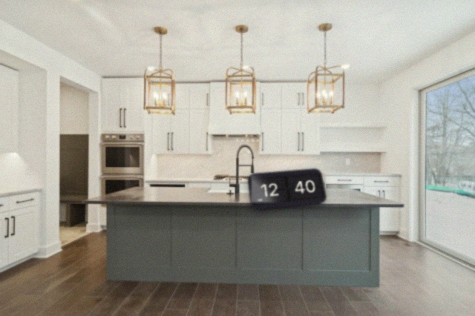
12:40
